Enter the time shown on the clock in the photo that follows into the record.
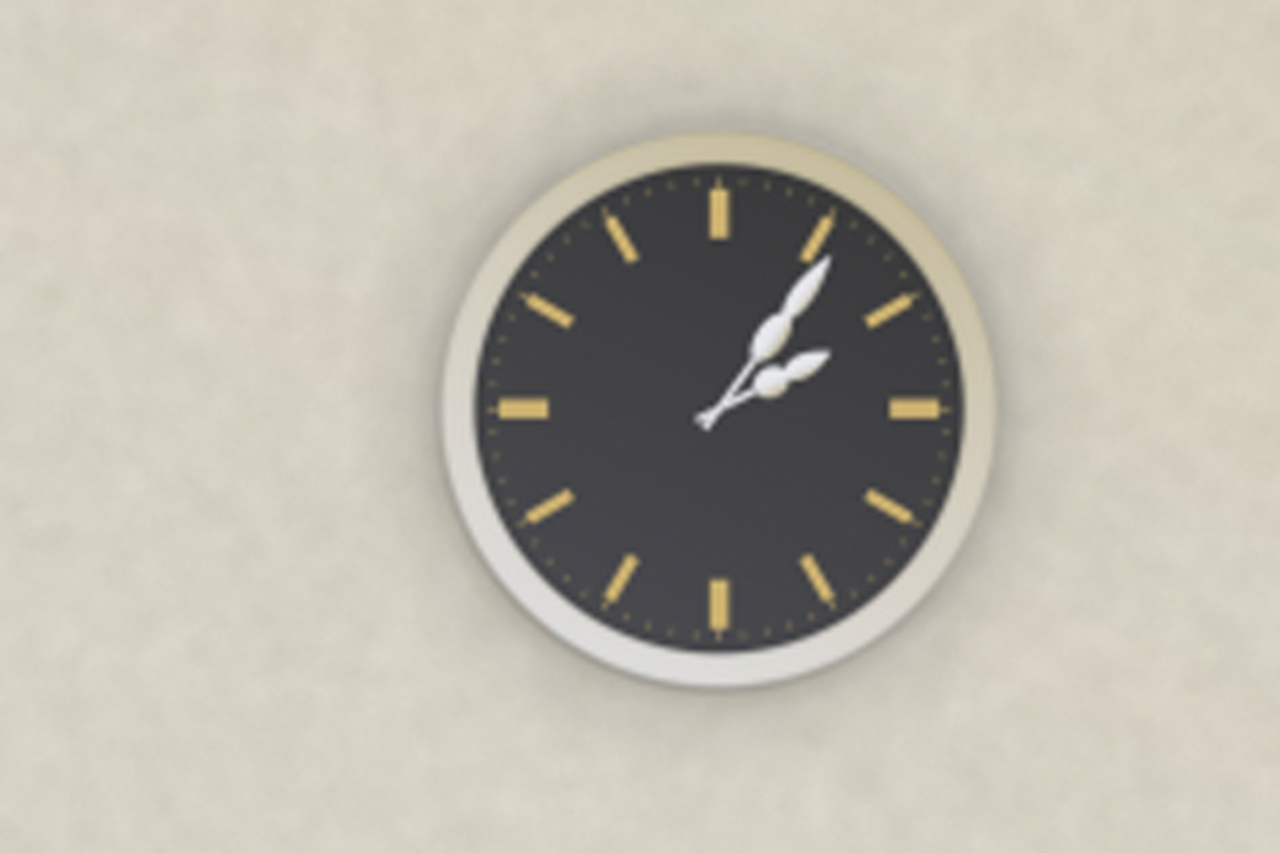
2:06
